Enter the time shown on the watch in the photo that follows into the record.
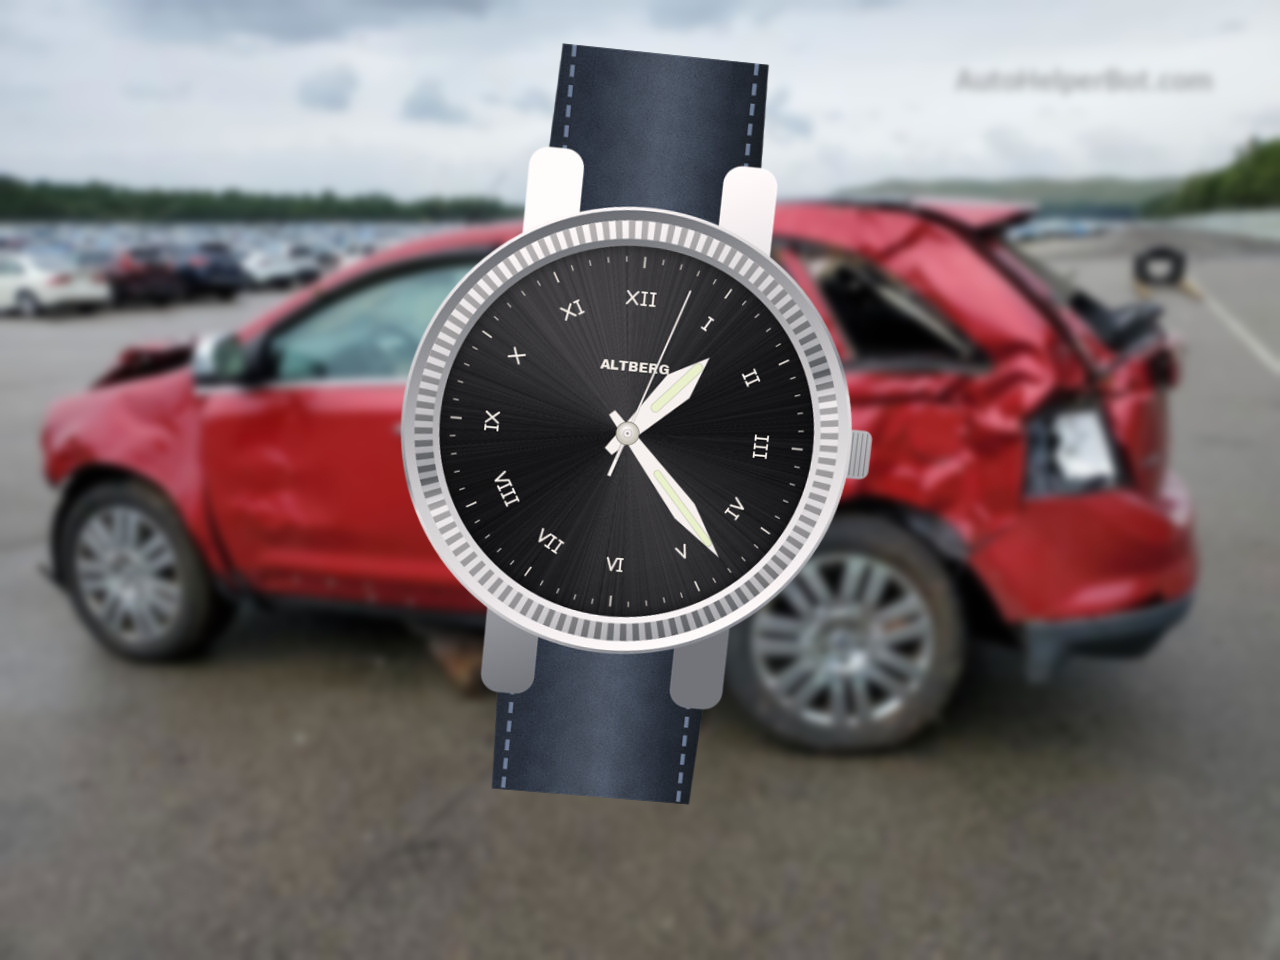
1:23:03
